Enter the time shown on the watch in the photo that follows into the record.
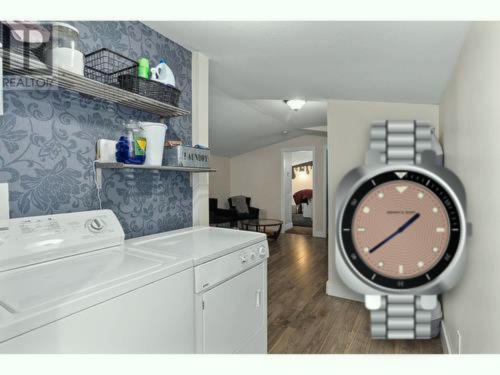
1:39
